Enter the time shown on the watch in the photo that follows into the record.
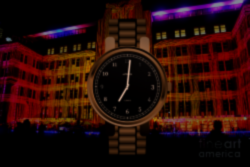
7:01
